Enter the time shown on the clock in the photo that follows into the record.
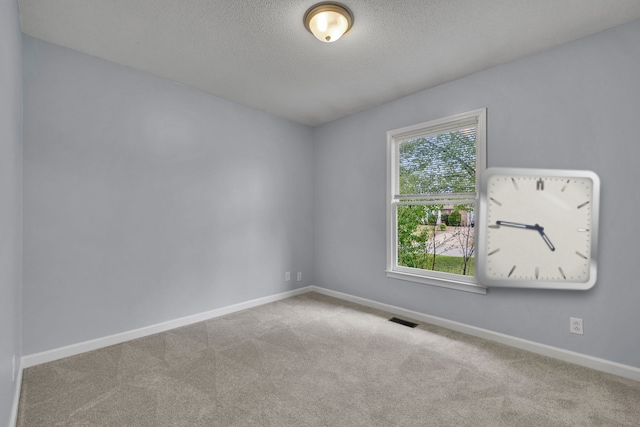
4:46
